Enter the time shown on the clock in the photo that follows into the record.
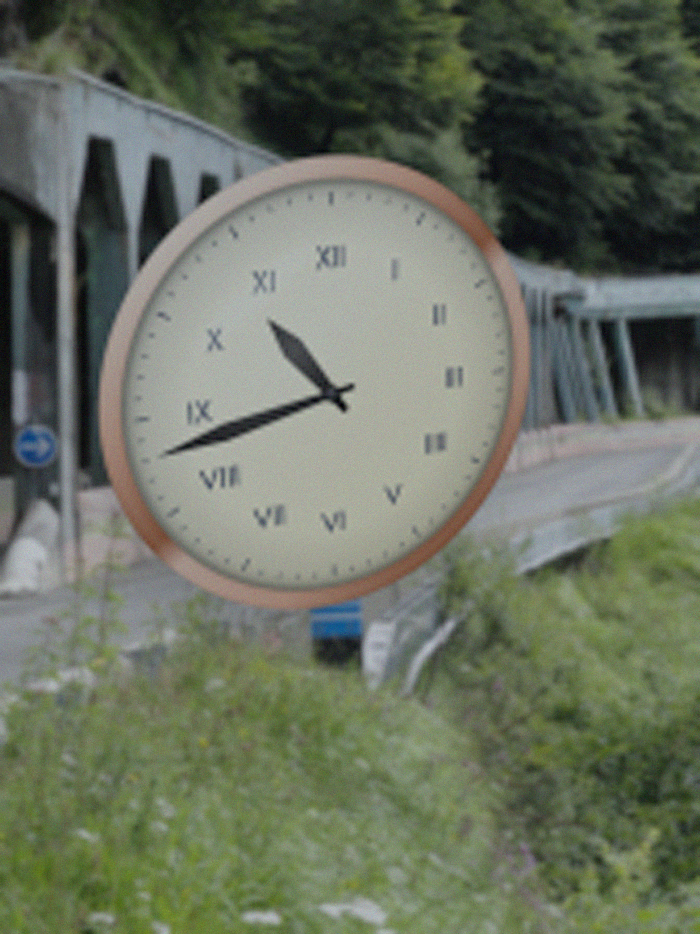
10:43
